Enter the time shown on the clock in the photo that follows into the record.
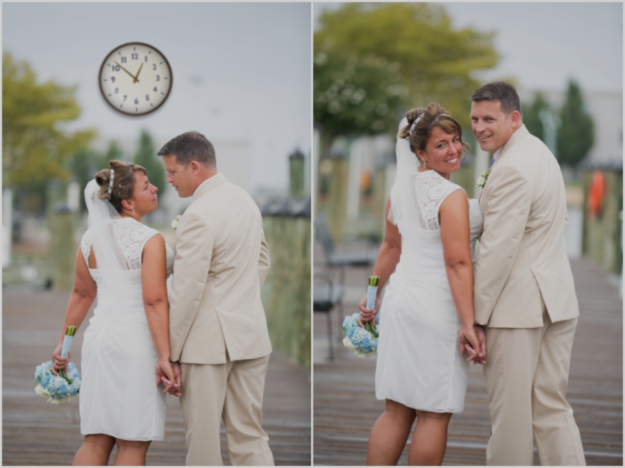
12:52
